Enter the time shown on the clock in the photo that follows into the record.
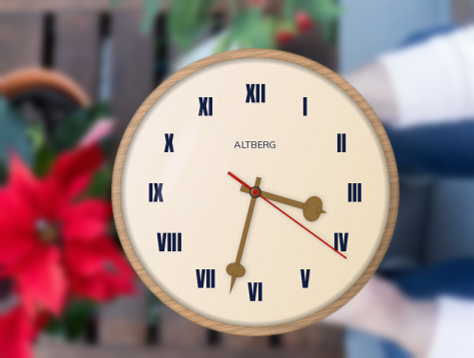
3:32:21
